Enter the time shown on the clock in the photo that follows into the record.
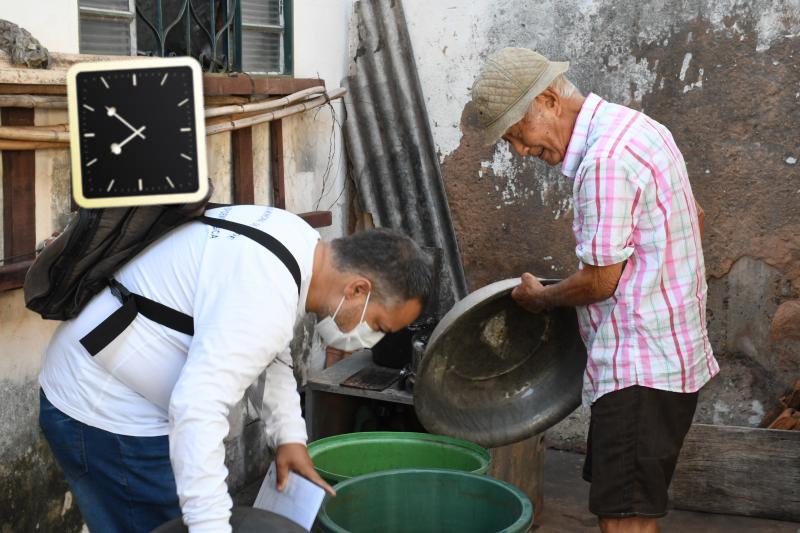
7:52
